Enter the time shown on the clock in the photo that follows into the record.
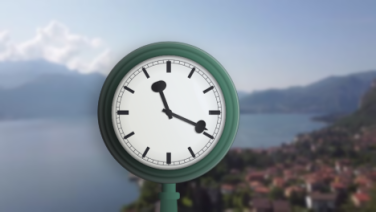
11:19
